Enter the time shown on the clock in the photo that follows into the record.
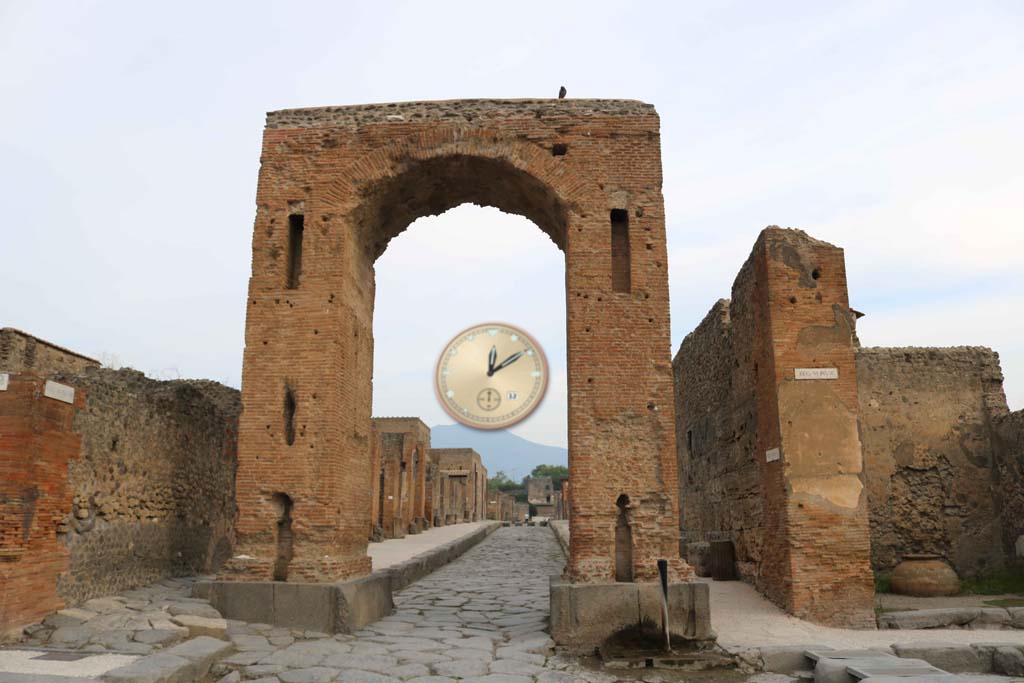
12:09
